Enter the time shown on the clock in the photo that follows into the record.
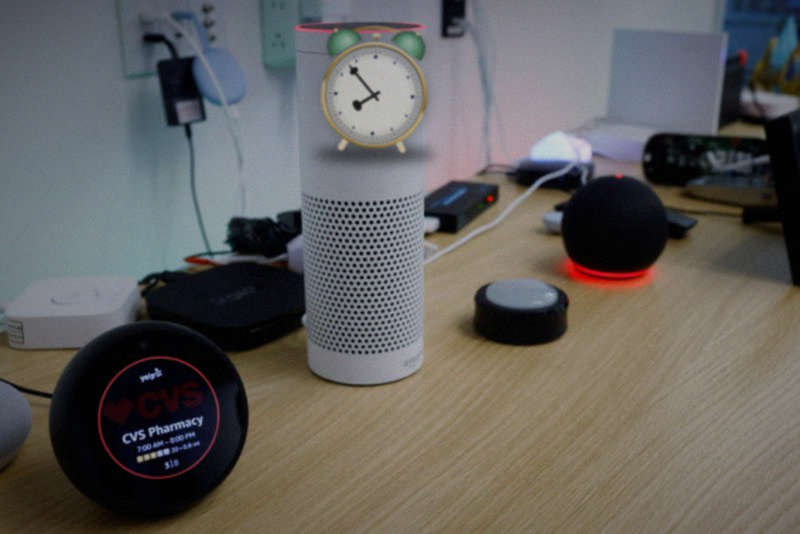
7:53
